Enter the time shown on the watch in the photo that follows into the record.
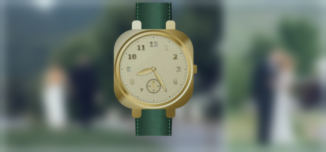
8:25
